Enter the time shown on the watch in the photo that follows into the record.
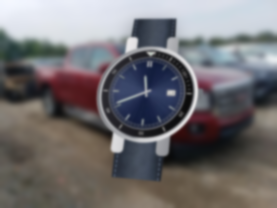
11:41
